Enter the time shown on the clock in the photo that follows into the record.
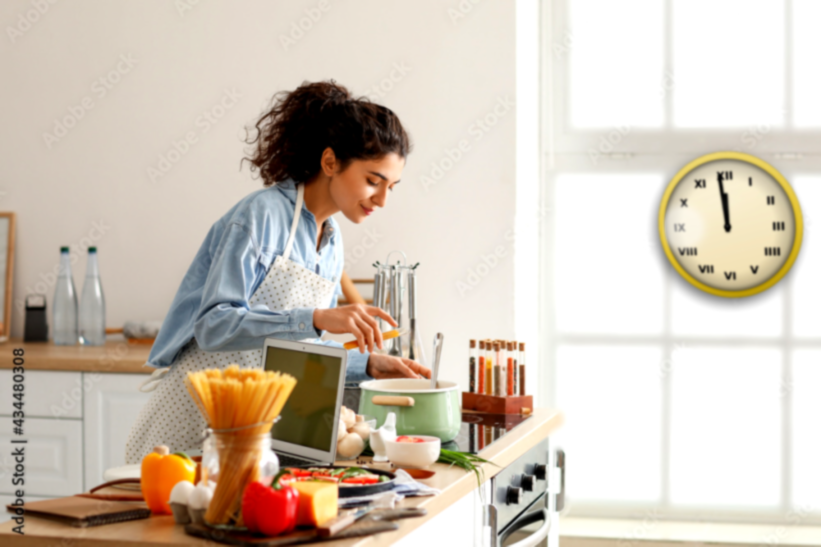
11:59
